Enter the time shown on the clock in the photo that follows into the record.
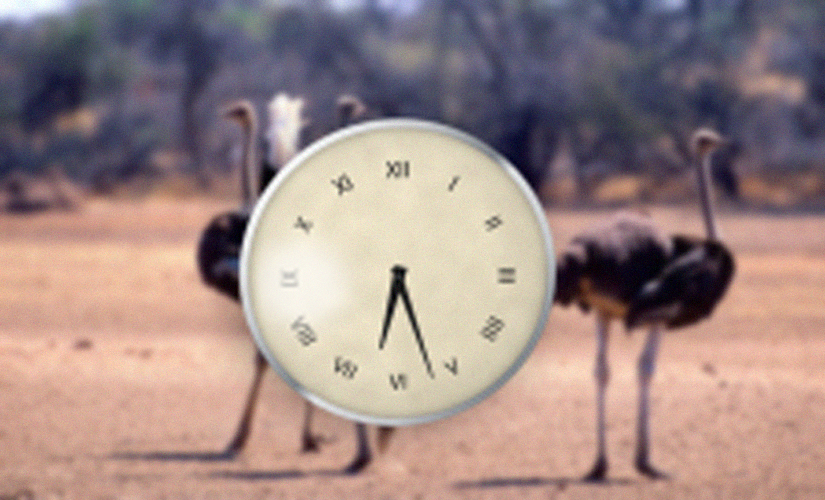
6:27
